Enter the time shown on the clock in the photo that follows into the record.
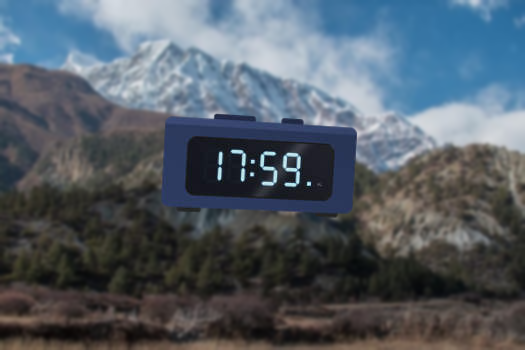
17:59
